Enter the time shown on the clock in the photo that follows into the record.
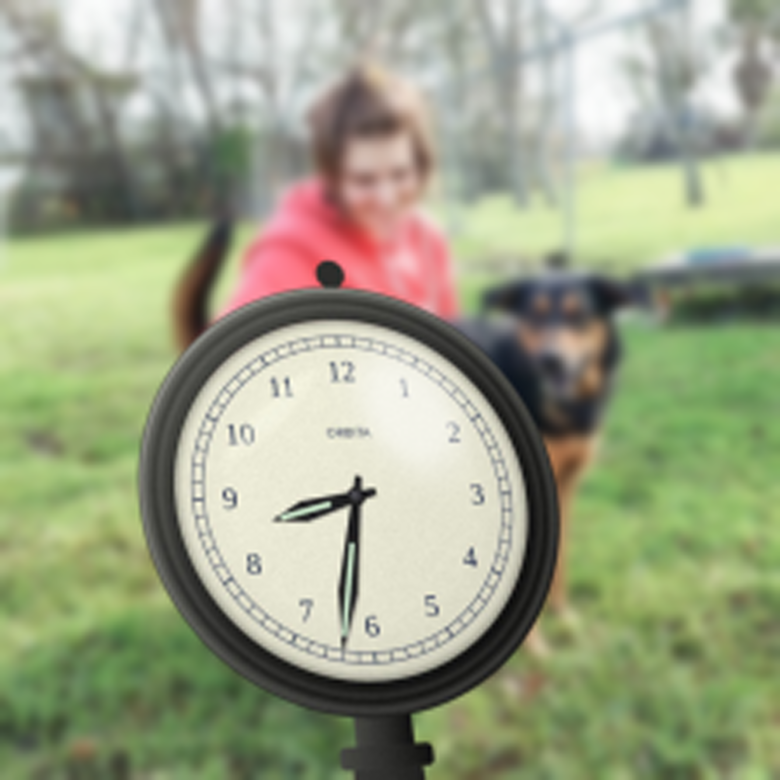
8:32
